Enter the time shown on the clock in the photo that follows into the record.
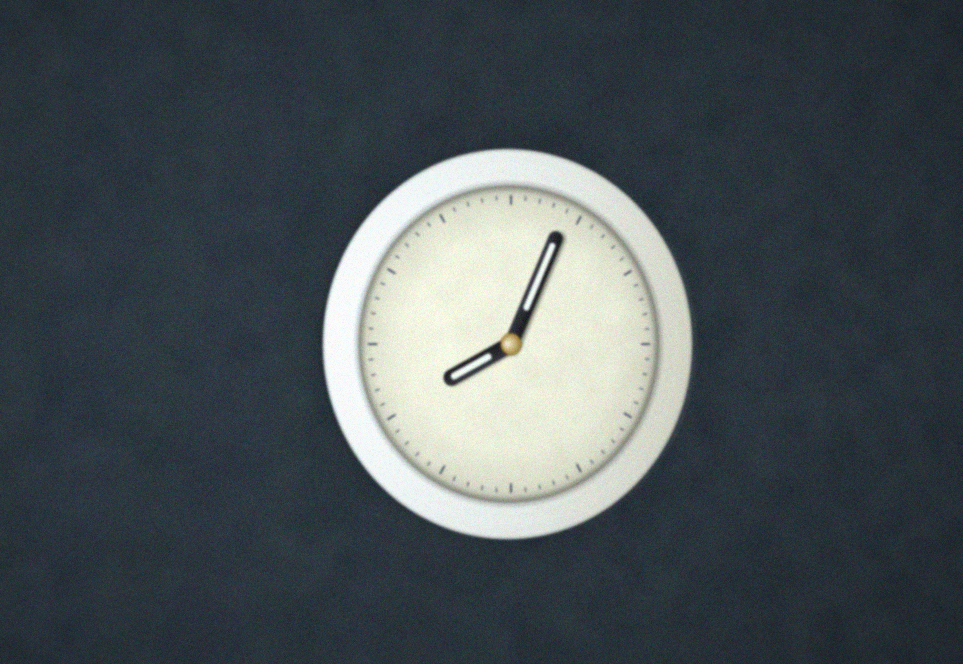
8:04
